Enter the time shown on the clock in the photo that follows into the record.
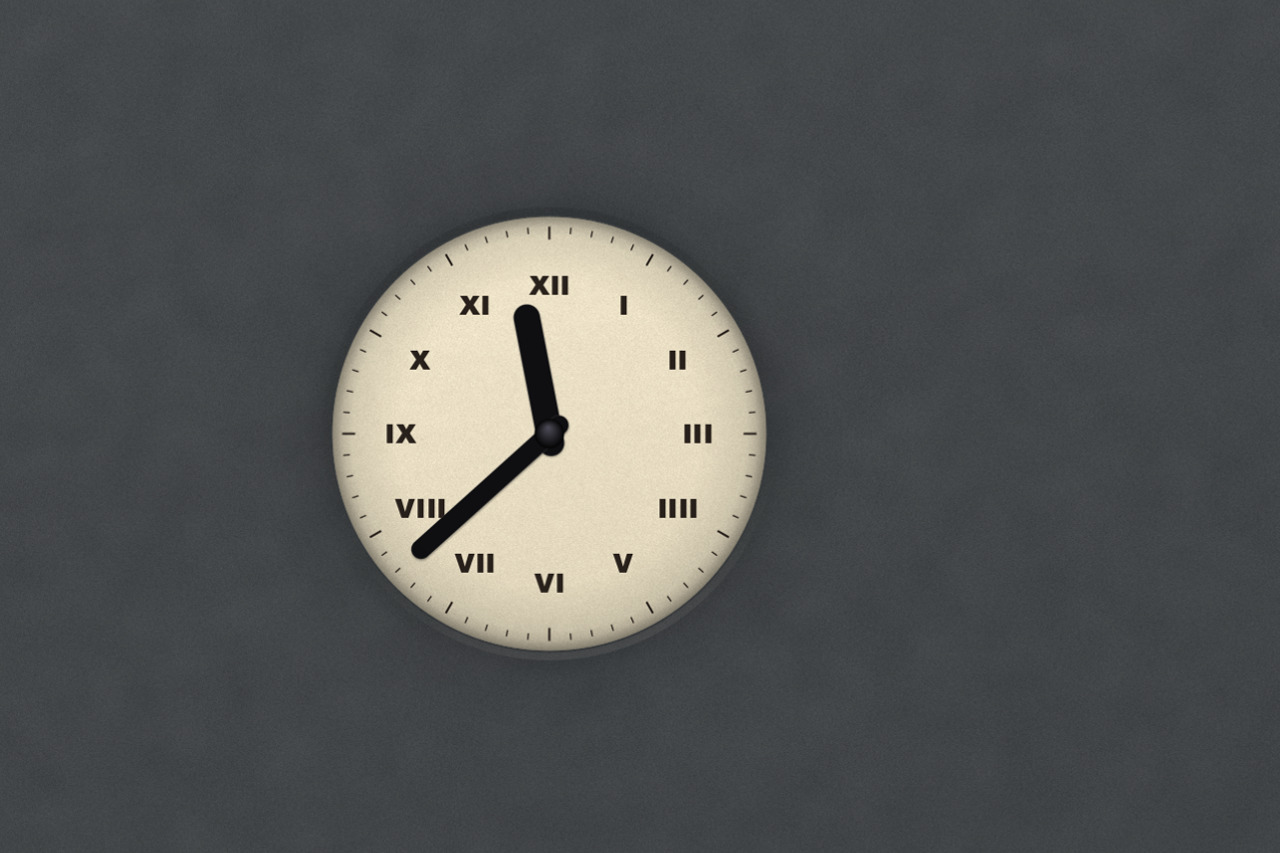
11:38
